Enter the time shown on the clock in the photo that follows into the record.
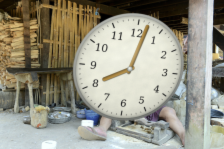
8:02
